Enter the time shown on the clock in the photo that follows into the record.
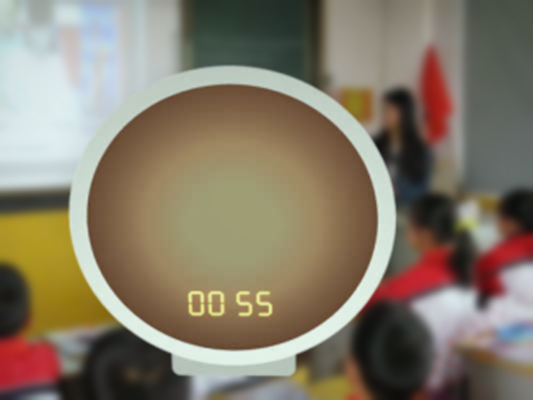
0:55
